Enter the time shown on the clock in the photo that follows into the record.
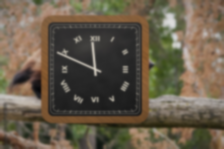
11:49
